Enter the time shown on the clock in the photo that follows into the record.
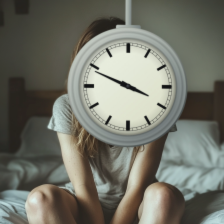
3:49
